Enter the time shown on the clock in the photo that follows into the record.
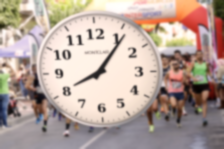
8:06
